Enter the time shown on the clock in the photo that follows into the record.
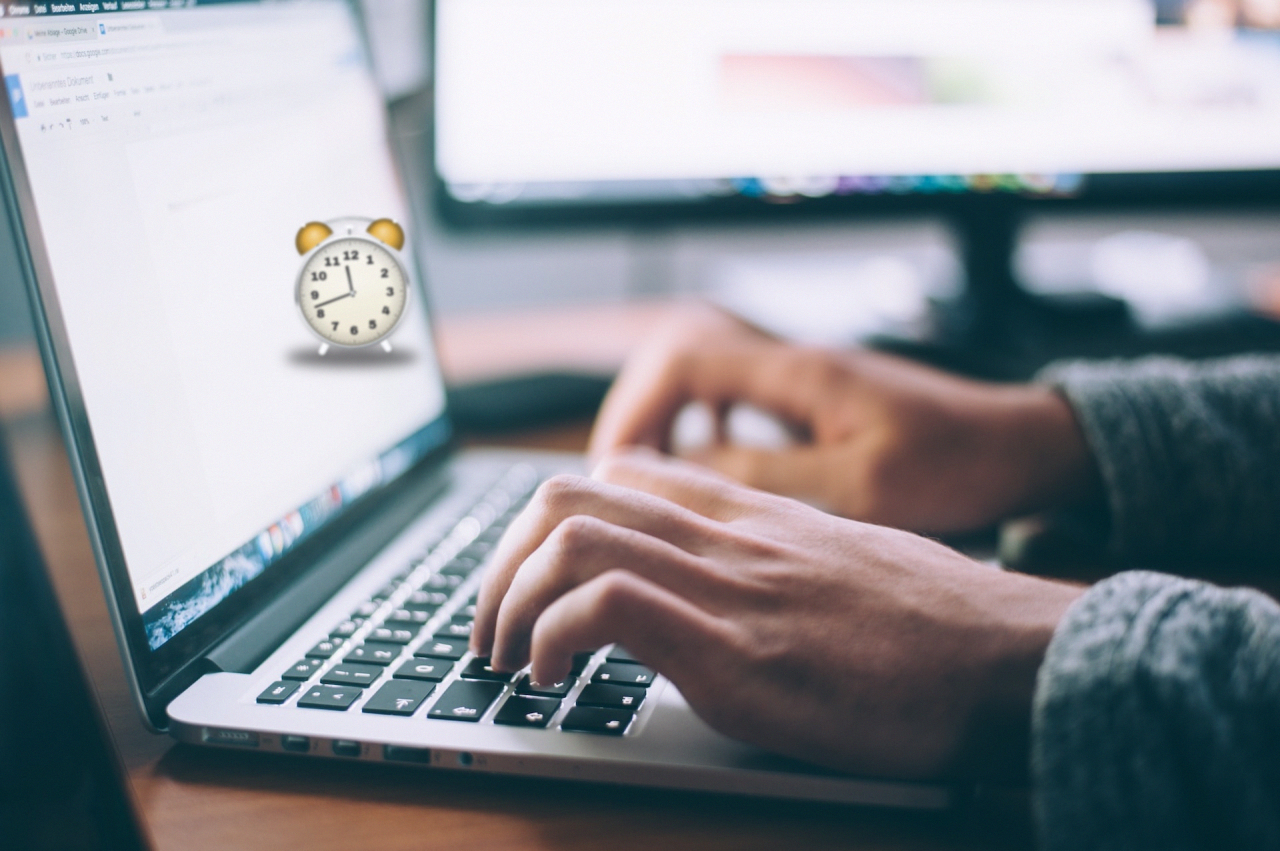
11:42
